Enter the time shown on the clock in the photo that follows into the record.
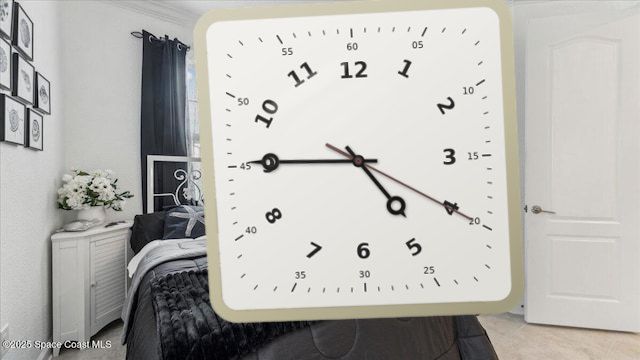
4:45:20
